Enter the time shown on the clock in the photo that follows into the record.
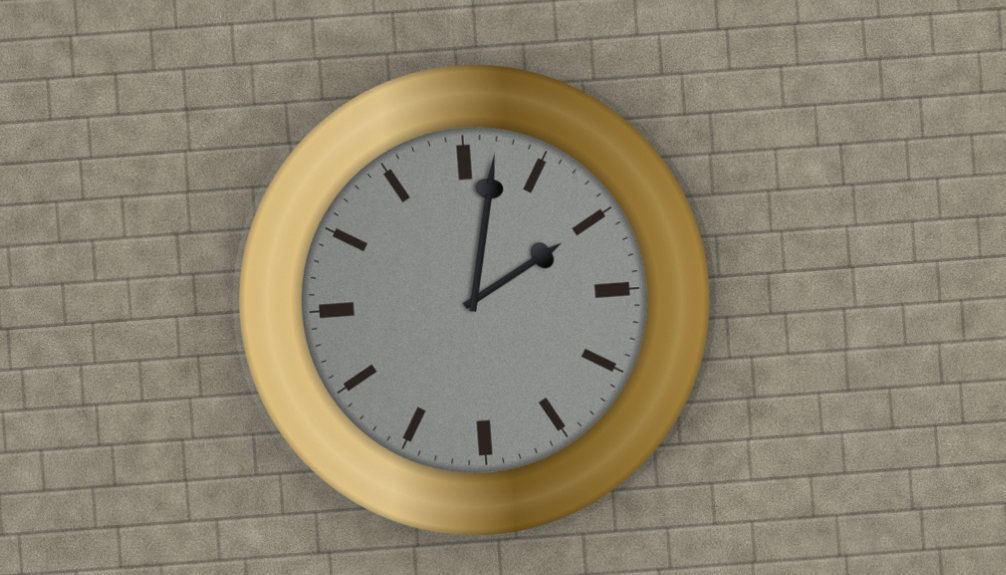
2:02
